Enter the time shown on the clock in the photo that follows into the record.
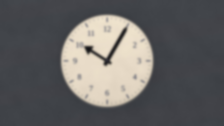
10:05
